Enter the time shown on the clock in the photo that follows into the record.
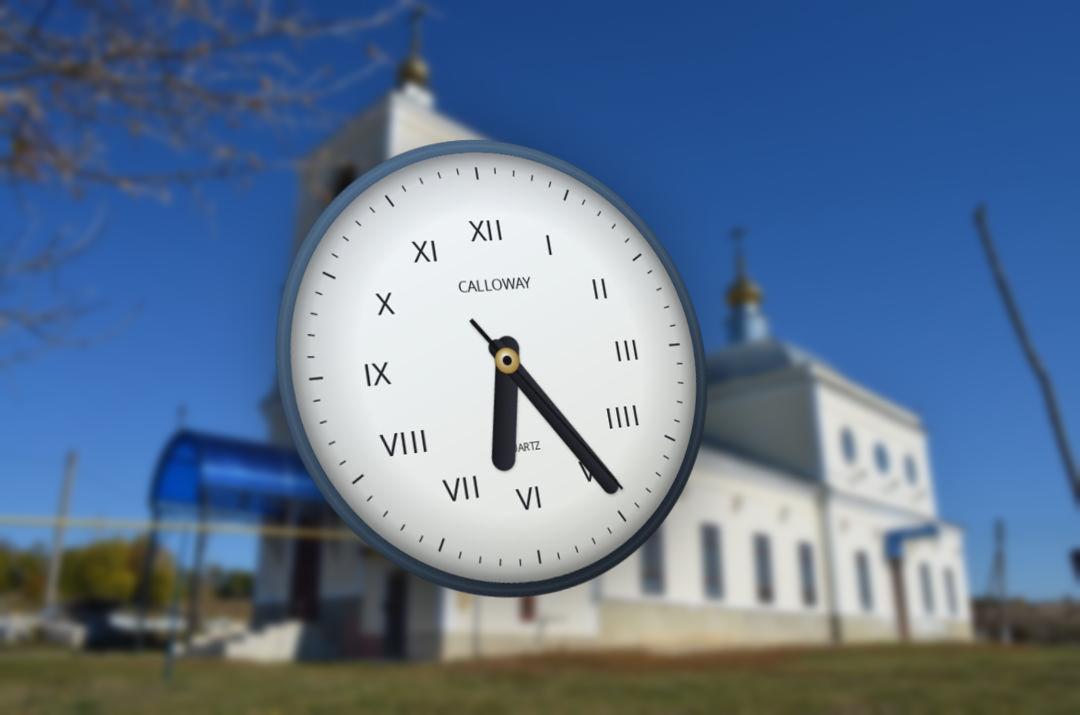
6:24:24
